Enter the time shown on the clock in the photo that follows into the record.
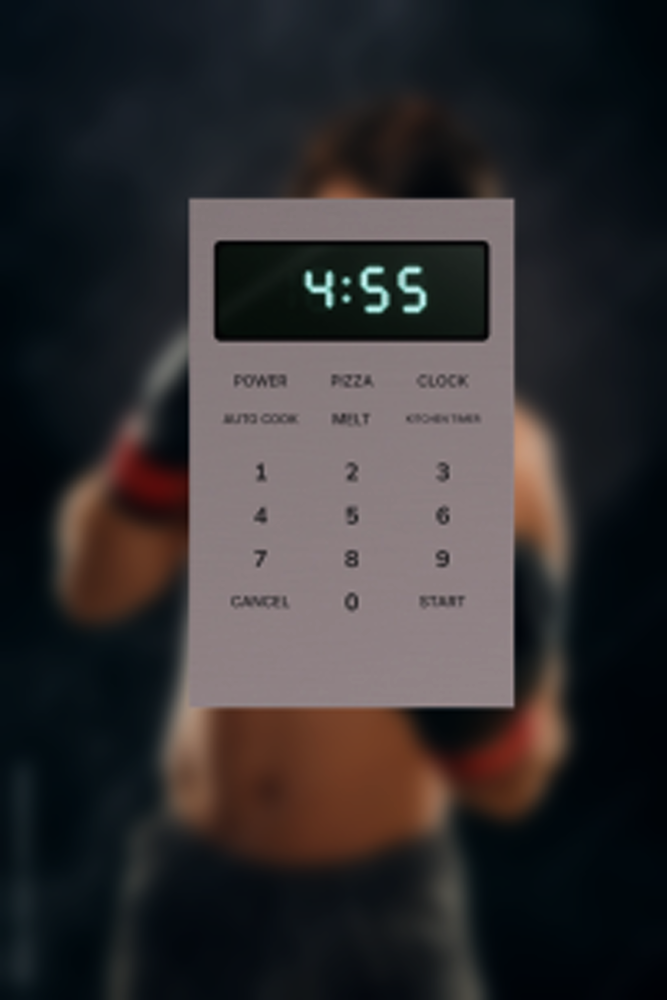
4:55
